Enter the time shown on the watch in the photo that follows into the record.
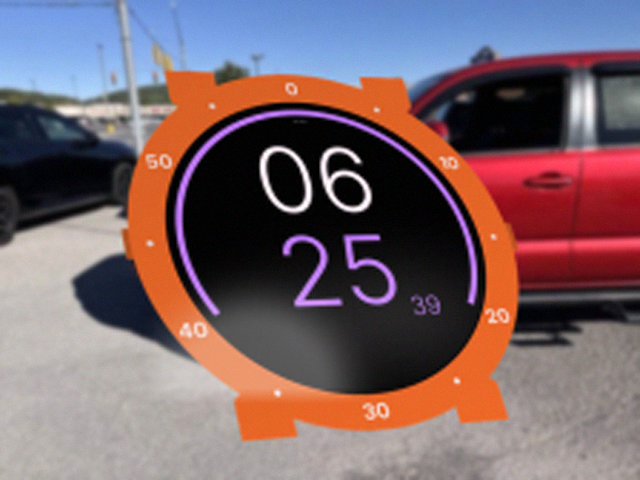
6:25:39
